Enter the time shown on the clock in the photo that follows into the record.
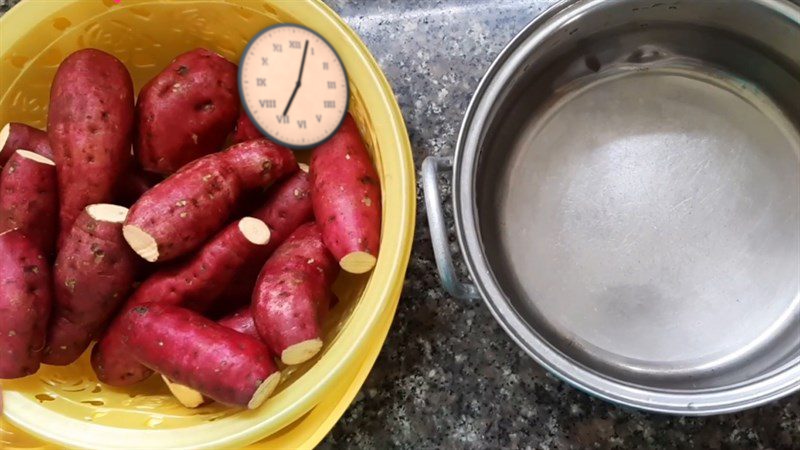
7:03
